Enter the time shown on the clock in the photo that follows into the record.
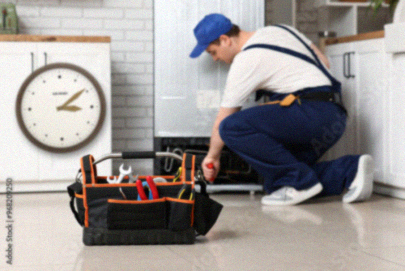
3:09
